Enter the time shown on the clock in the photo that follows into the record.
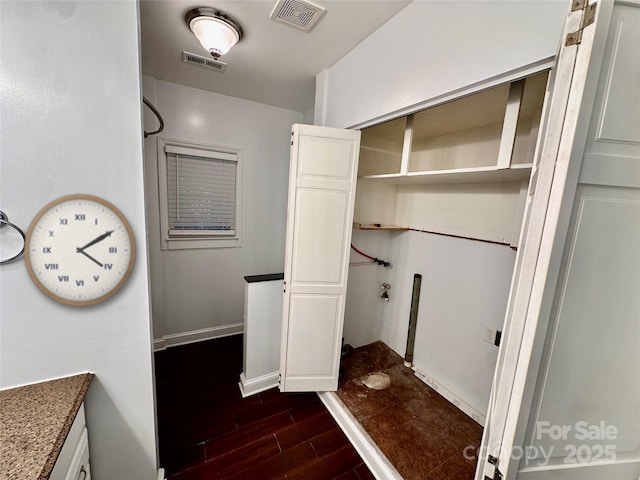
4:10
